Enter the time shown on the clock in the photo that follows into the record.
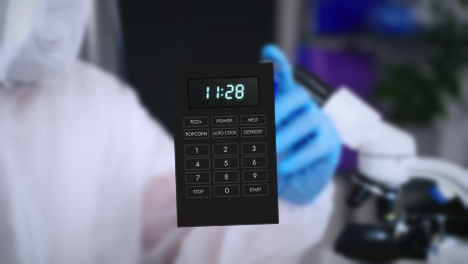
11:28
